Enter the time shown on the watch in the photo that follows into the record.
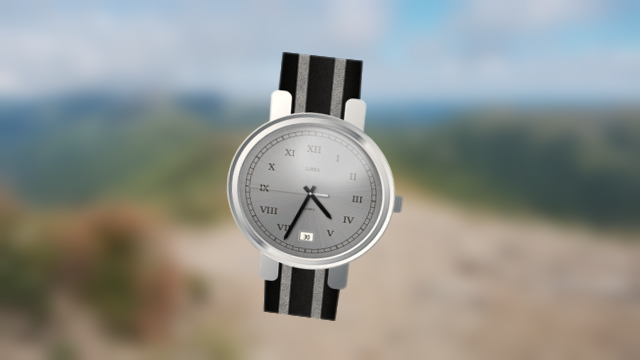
4:33:45
